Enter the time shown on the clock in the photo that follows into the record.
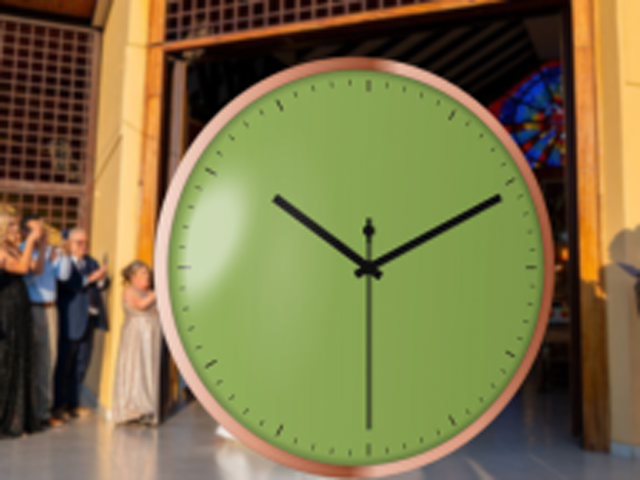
10:10:30
